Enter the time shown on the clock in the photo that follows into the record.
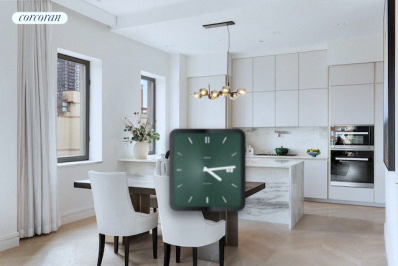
4:14
